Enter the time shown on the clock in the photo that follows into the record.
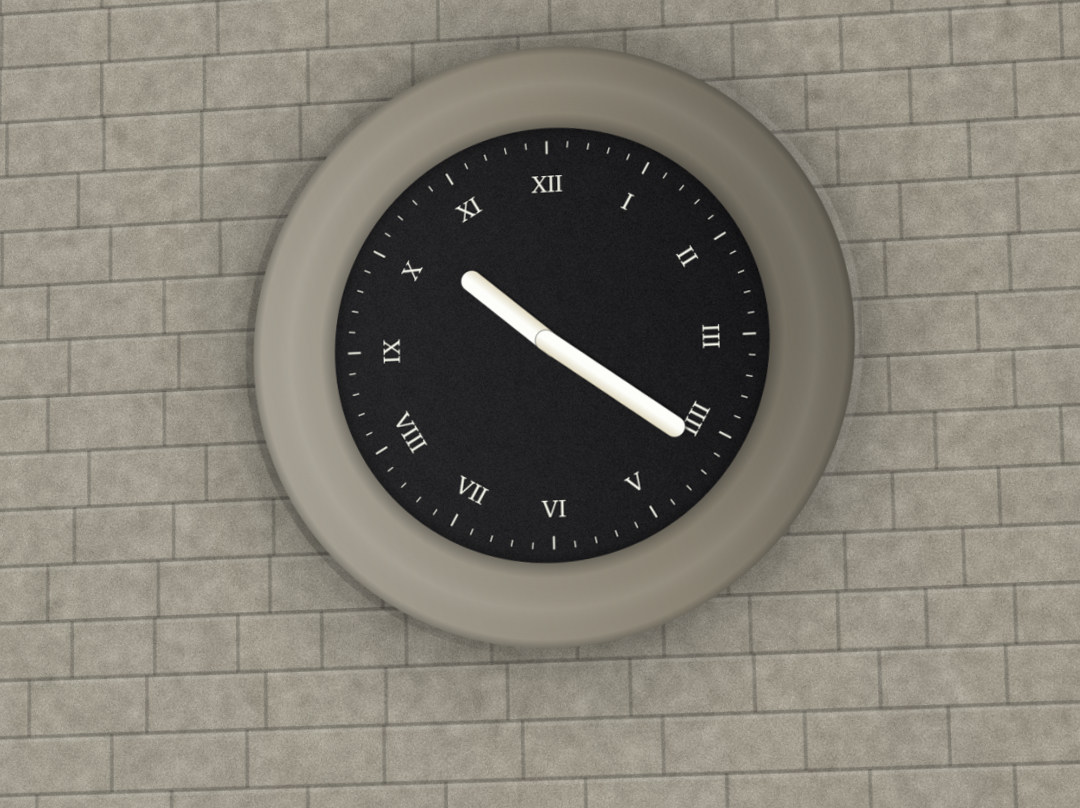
10:21
